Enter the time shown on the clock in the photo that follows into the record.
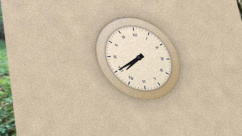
7:40
